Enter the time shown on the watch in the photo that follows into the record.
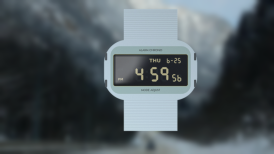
4:59:56
